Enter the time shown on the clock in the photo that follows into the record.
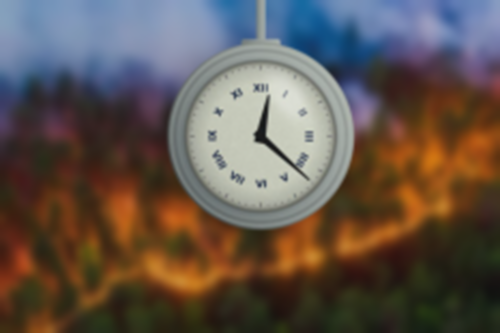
12:22
